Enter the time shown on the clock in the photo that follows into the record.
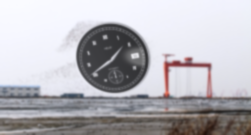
1:41
